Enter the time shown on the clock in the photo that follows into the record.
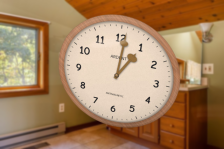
1:01
